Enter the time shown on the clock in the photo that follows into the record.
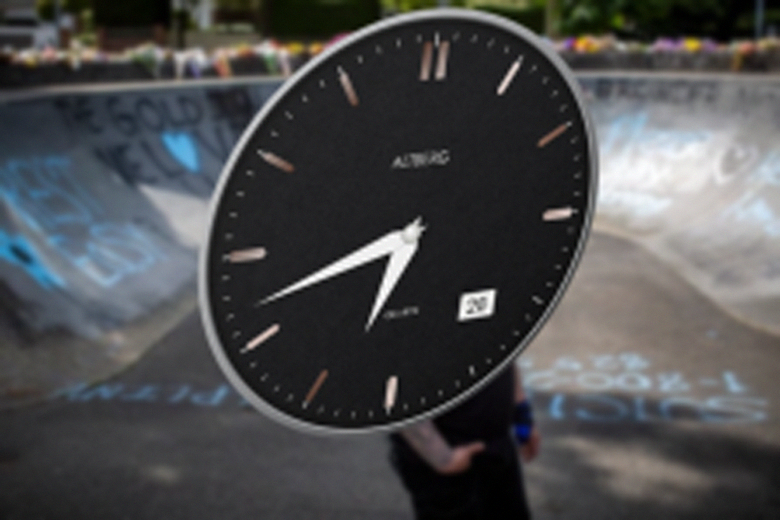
6:42
